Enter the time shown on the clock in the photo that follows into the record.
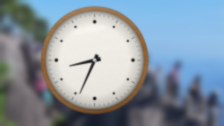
8:34
